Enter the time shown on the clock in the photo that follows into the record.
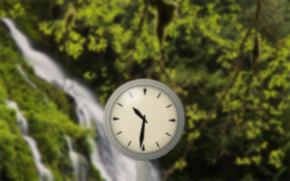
10:31
